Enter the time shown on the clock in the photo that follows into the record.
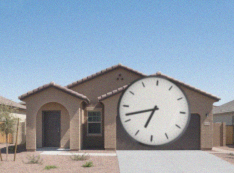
6:42
